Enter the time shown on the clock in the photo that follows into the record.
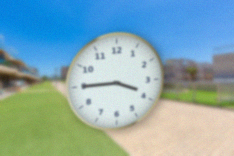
3:45
